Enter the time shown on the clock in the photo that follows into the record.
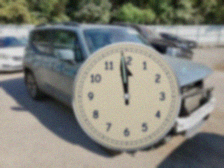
11:59
